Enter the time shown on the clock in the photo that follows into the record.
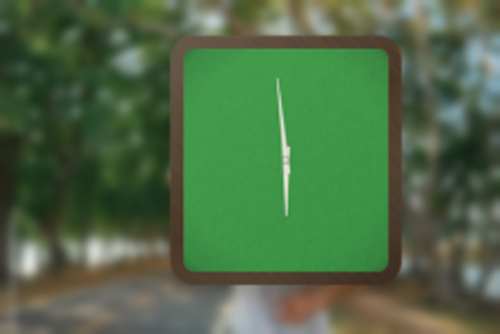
5:59
